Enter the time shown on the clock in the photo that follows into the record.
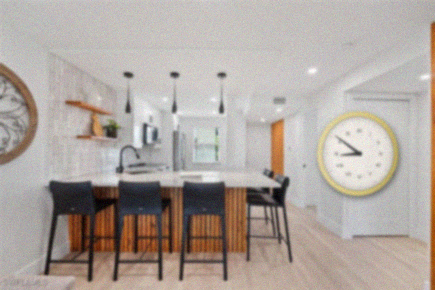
8:51
